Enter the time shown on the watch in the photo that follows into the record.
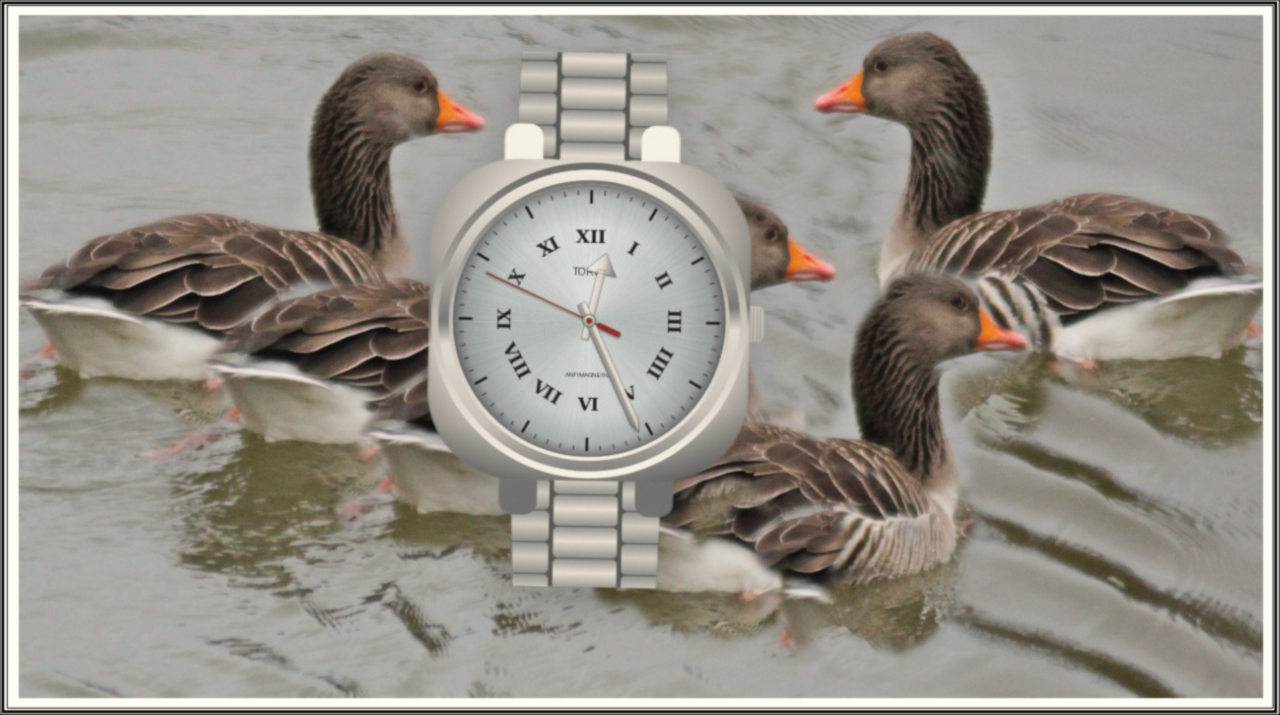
12:25:49
